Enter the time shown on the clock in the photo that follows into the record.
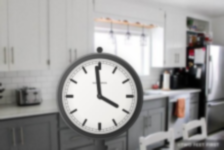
3:59
